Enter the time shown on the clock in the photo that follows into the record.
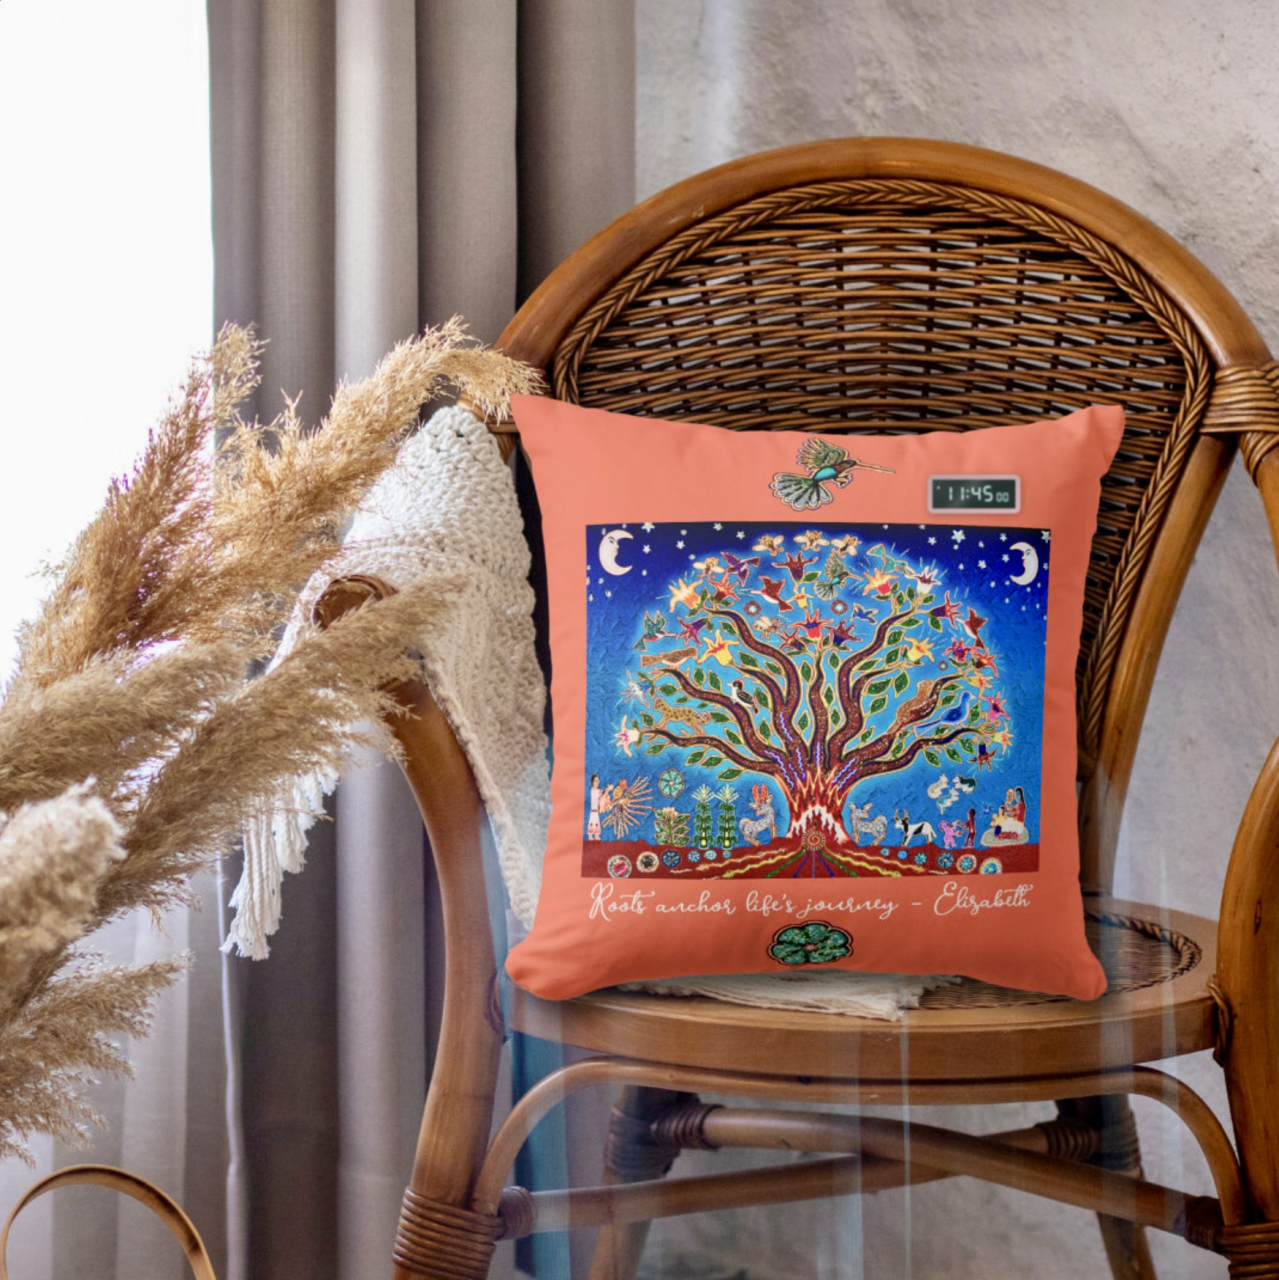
11:45
